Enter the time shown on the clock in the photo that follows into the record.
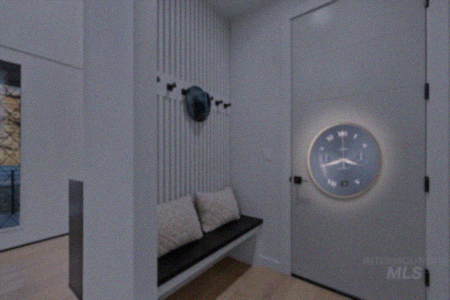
3:43
